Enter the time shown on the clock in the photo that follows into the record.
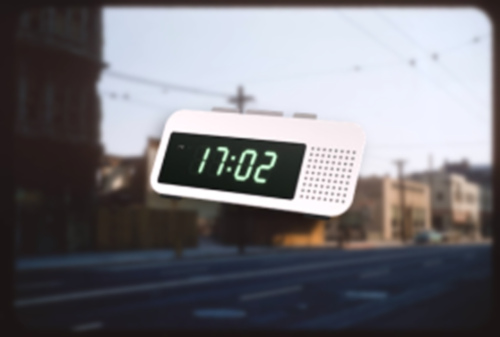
17:02
